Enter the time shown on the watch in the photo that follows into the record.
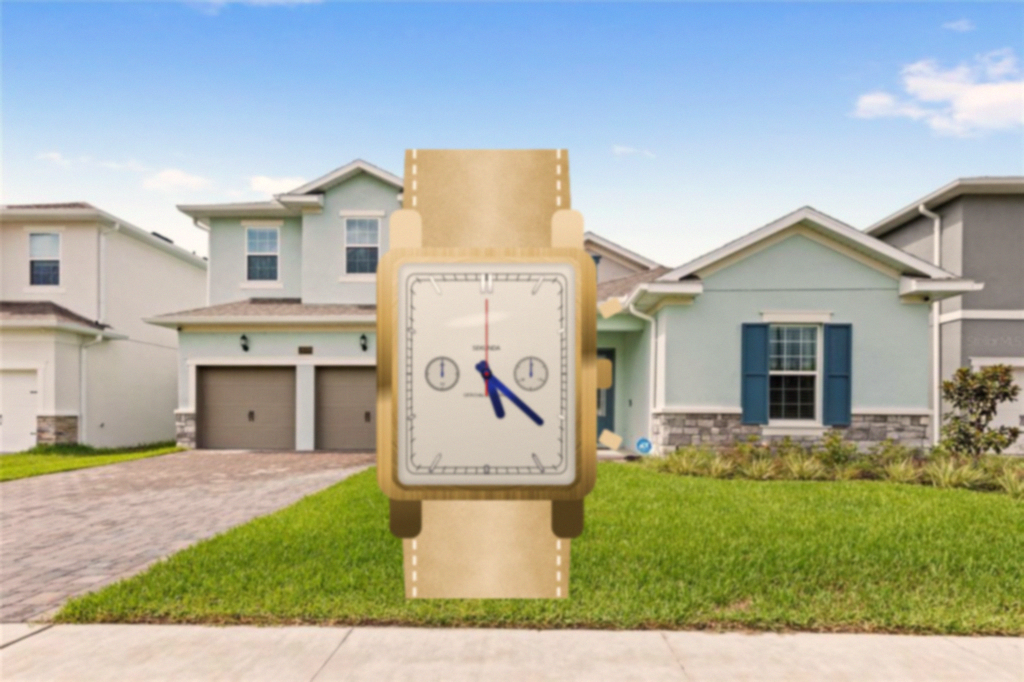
5:22
